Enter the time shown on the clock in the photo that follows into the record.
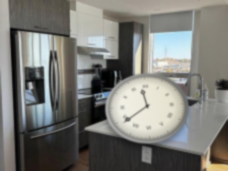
11:39
